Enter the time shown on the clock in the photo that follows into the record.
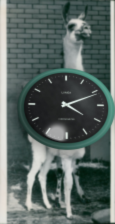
4:11
